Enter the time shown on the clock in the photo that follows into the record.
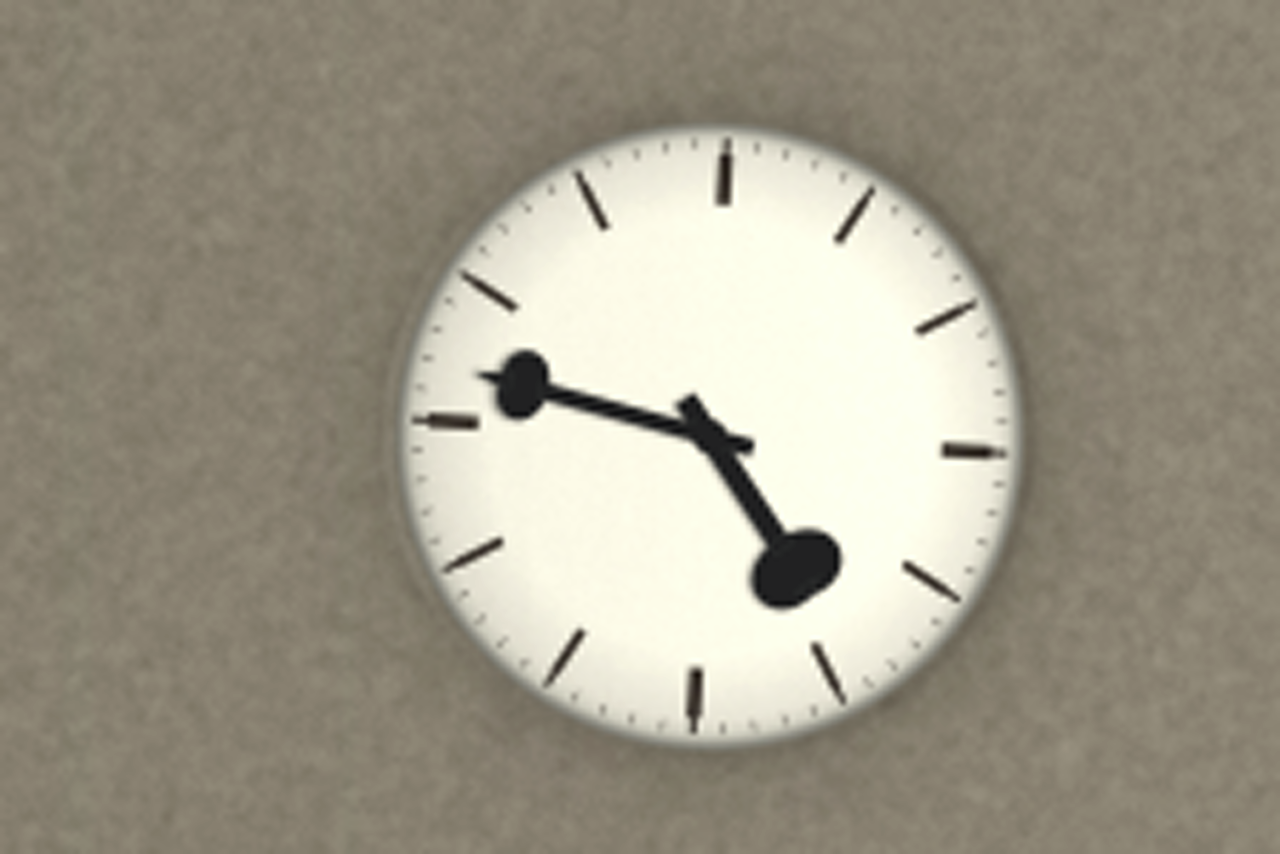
4:47
